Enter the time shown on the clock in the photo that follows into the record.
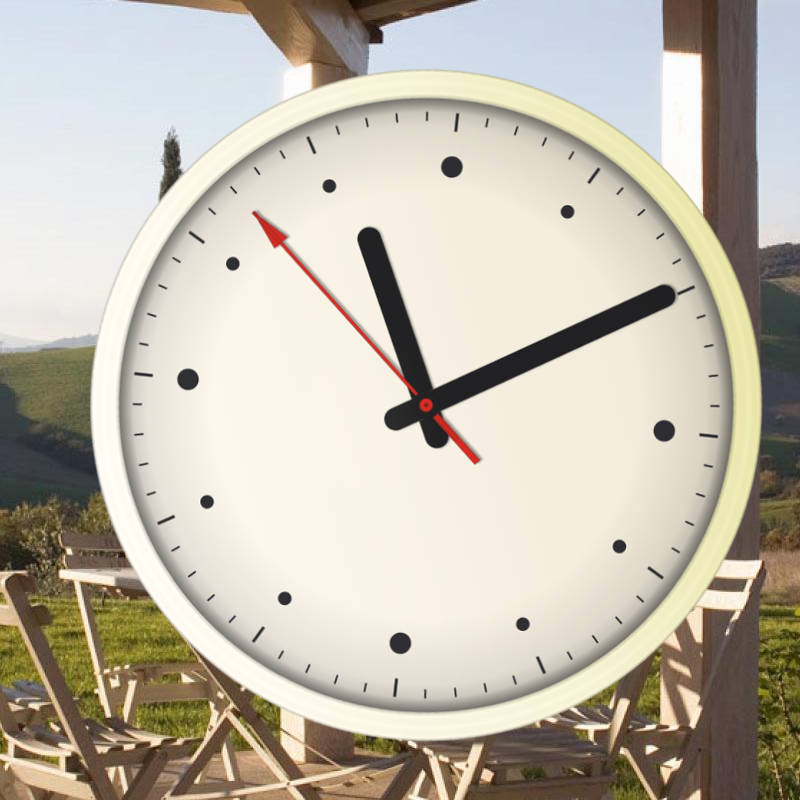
11:09:52
